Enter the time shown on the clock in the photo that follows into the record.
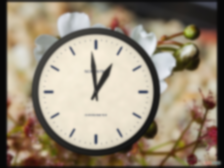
12:59
